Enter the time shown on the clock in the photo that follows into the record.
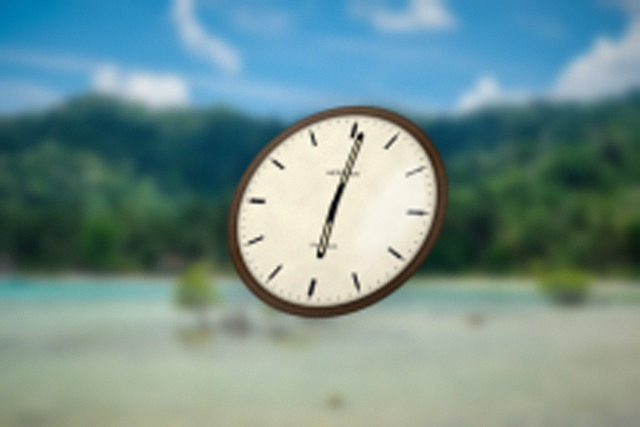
6:01
